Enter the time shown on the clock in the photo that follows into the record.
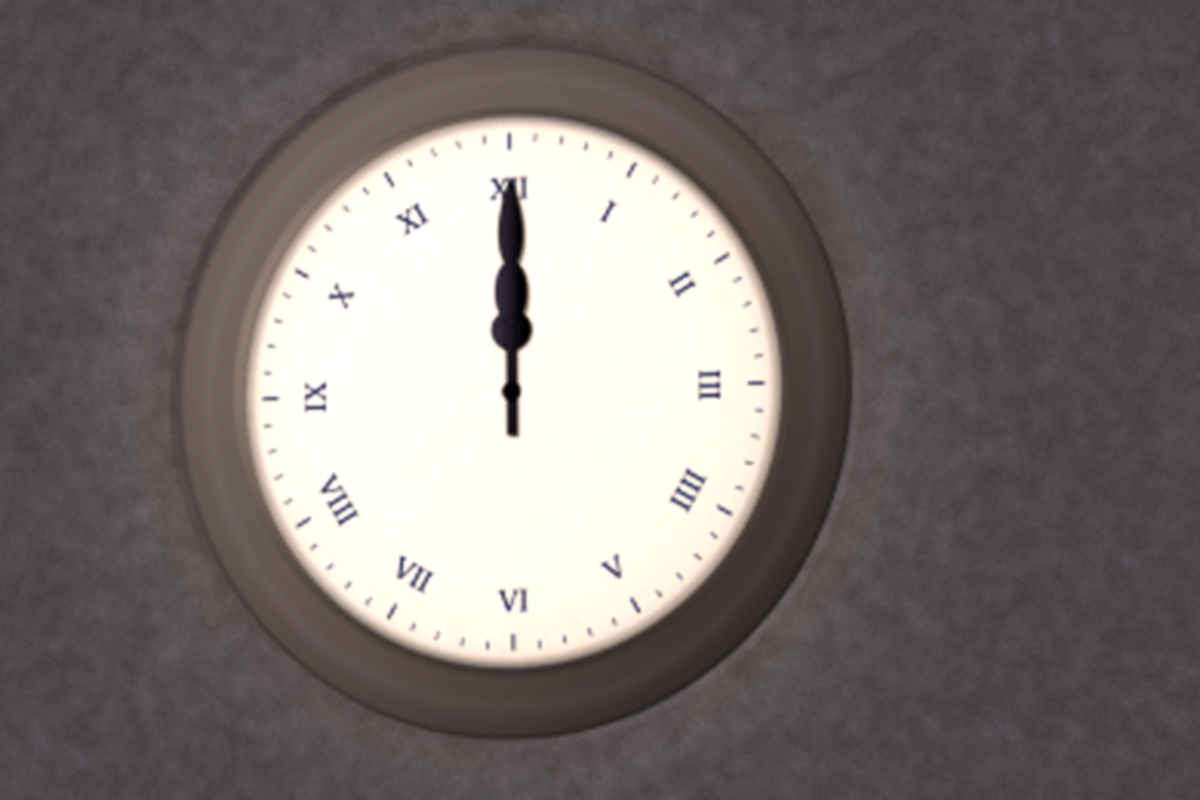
12:00
